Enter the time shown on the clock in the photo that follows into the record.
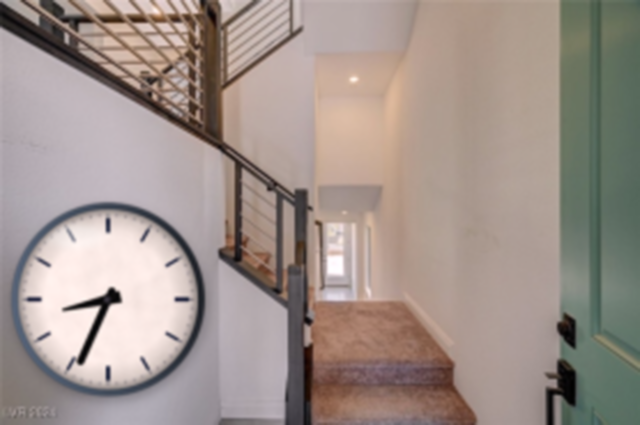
8:34
